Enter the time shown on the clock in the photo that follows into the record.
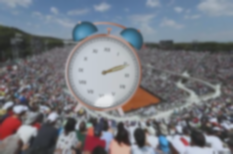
2:11
